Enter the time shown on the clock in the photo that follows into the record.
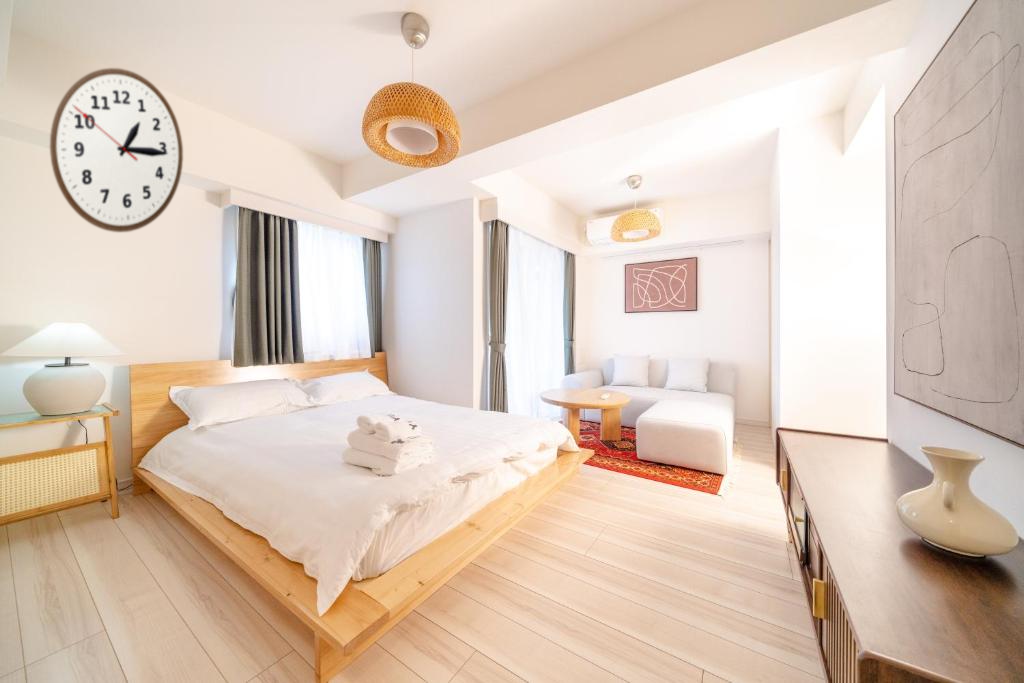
1:15:51
